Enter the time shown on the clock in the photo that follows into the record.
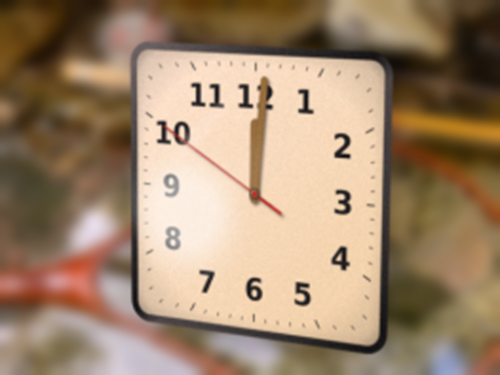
12:00:50
